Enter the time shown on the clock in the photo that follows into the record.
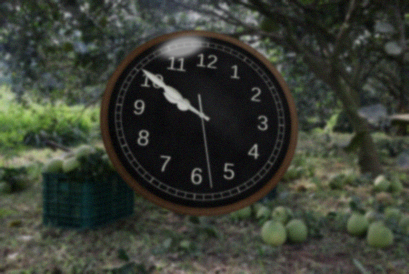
9:50:28
